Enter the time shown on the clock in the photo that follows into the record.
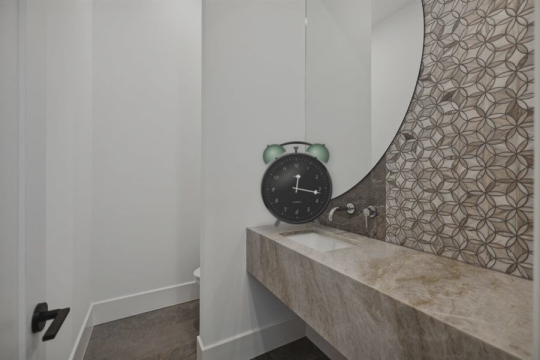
12:17
